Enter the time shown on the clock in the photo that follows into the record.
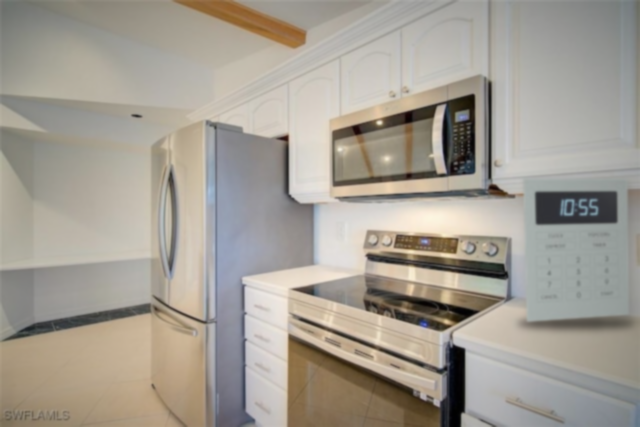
10:55
